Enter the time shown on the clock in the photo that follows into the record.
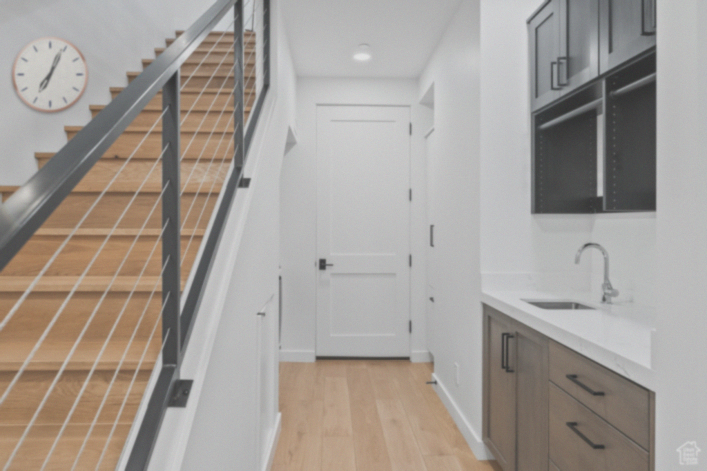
7:04
